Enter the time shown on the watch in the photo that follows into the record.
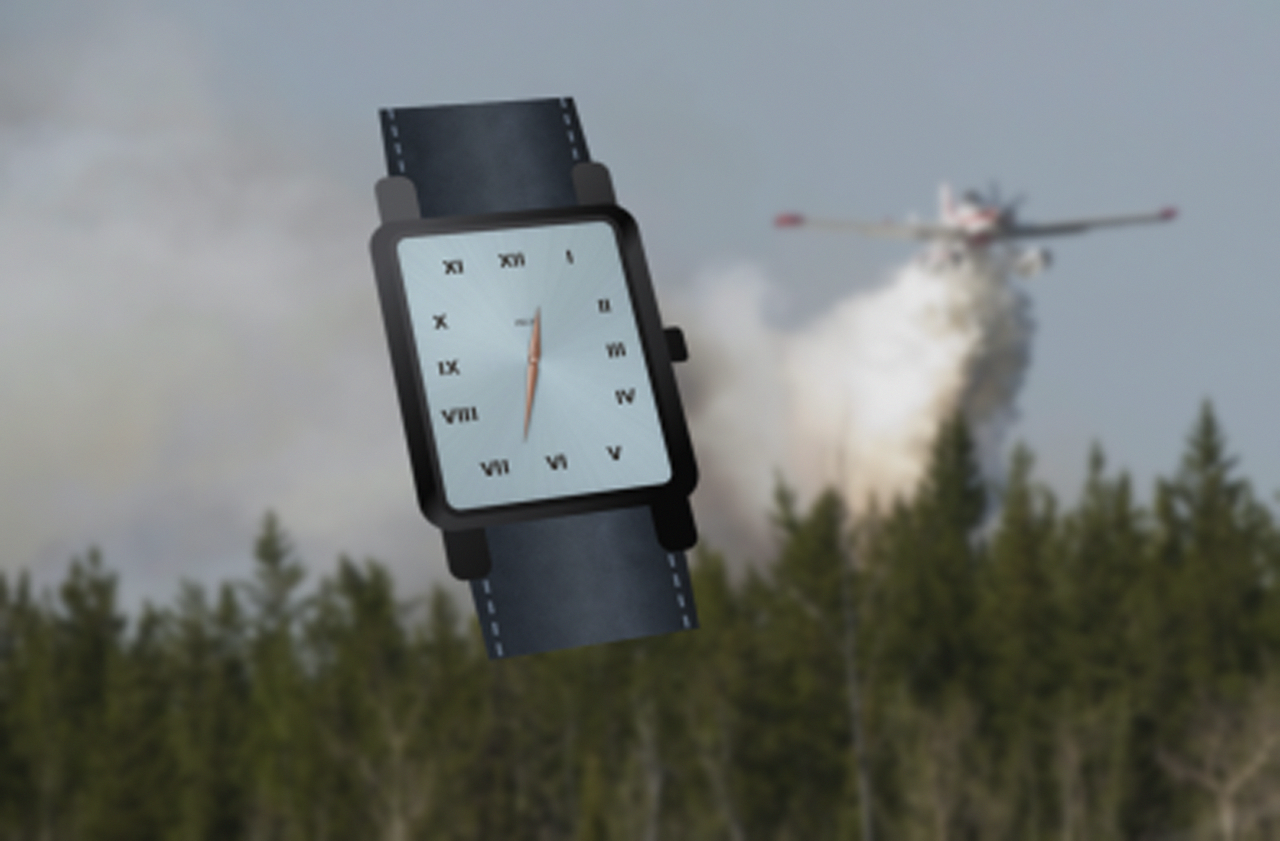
12:33
